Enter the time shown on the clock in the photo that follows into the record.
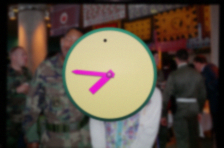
7:47
